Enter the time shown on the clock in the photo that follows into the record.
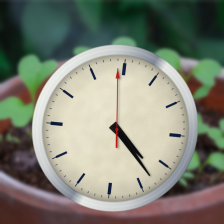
4:22:59
